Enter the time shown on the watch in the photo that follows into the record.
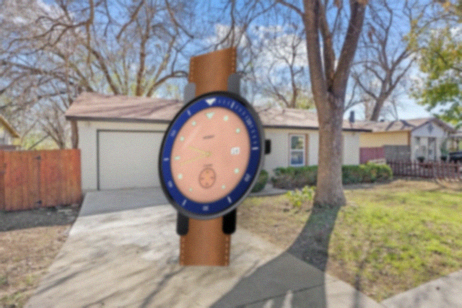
9:43
